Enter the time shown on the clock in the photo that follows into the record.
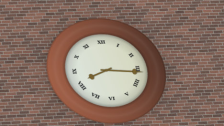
8:16
